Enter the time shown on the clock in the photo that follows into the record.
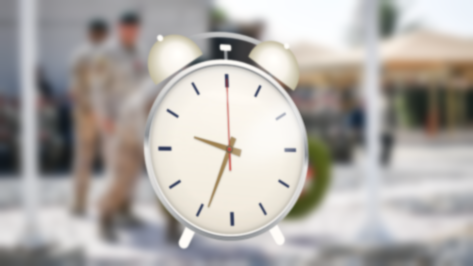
9:34:00
